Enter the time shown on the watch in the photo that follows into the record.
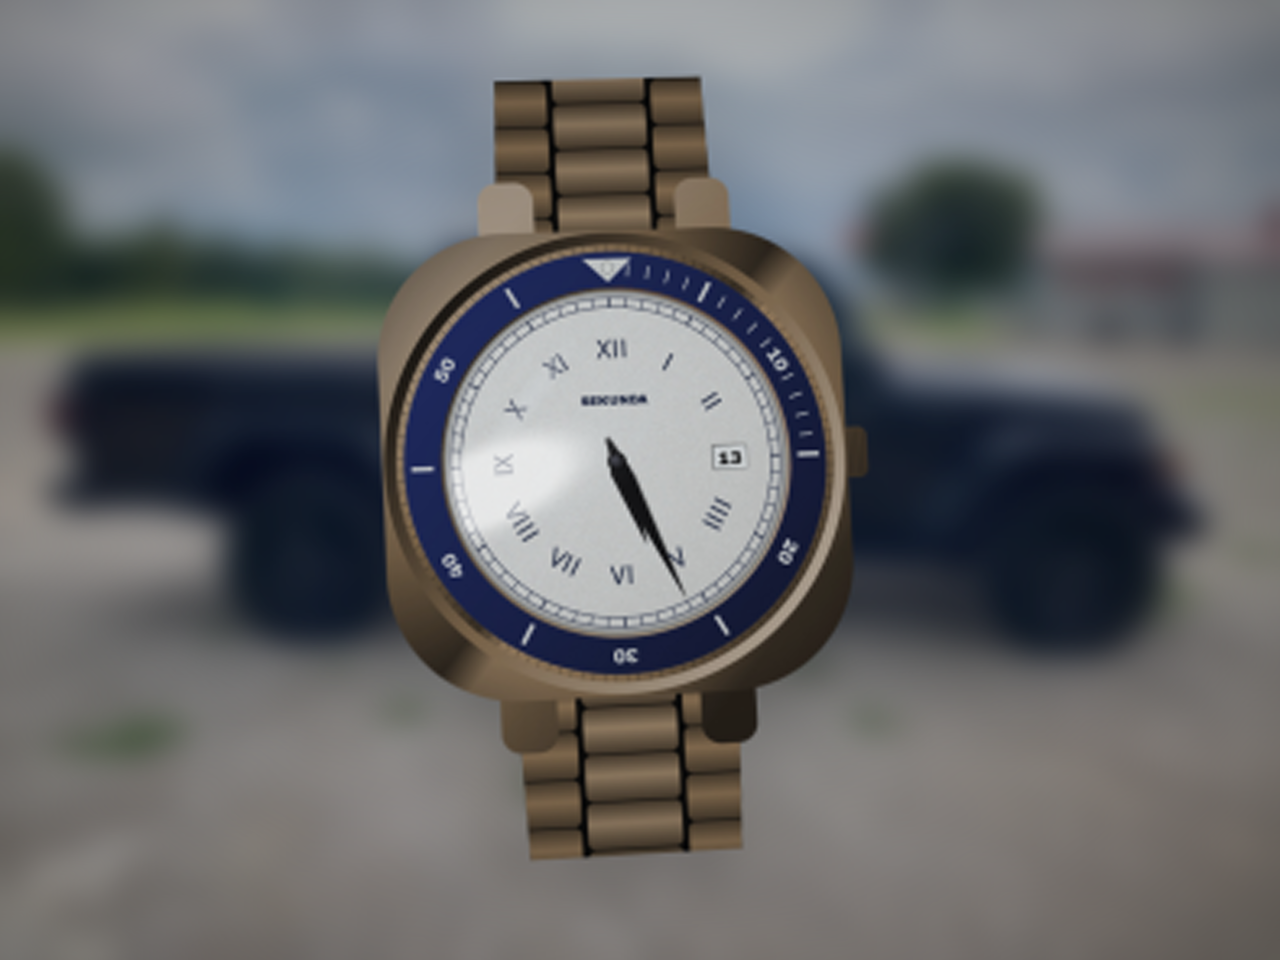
5:26
